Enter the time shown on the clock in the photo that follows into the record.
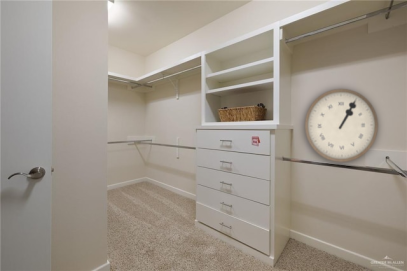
1:05
